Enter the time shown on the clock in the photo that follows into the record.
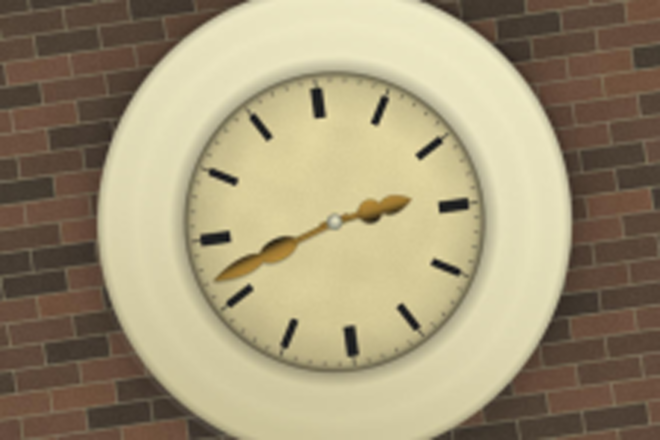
2:42
